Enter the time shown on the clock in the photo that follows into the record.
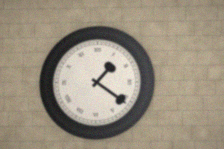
1:21
